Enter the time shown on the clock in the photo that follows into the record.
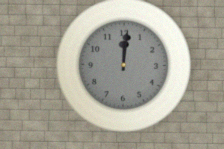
12:01
